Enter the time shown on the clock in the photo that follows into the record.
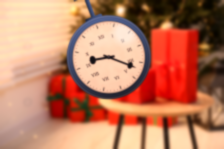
9:22
